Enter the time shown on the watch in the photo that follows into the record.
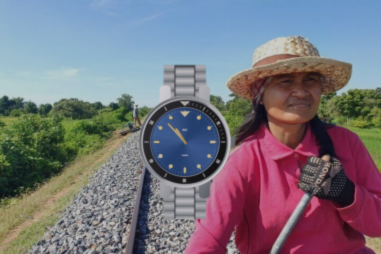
10:53
